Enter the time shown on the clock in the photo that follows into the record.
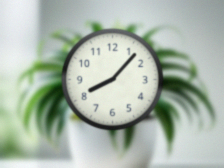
8:07
